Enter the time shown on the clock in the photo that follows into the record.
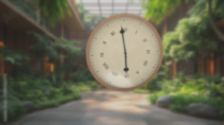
5:59
